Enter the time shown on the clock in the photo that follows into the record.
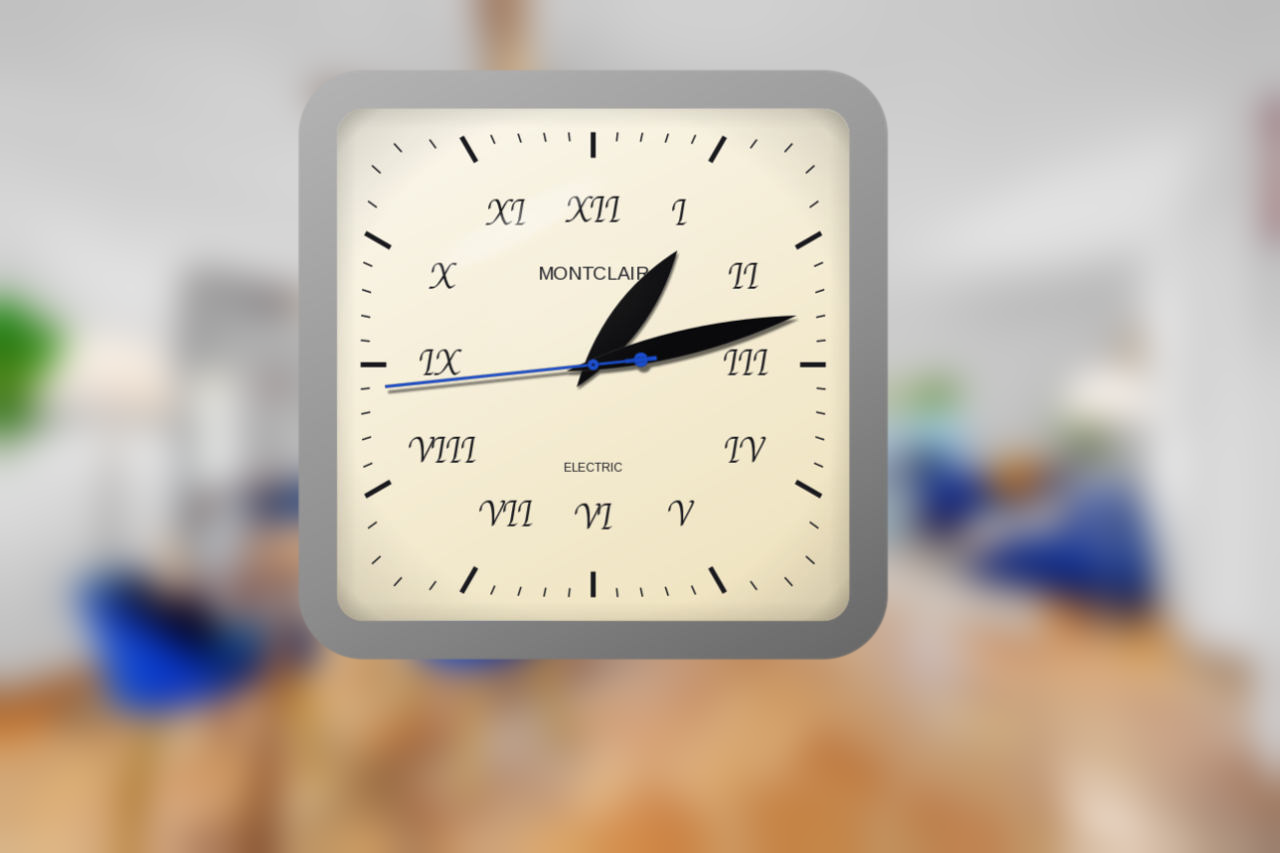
1:12:44
